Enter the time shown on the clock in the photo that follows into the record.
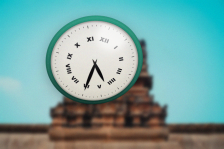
4:30
